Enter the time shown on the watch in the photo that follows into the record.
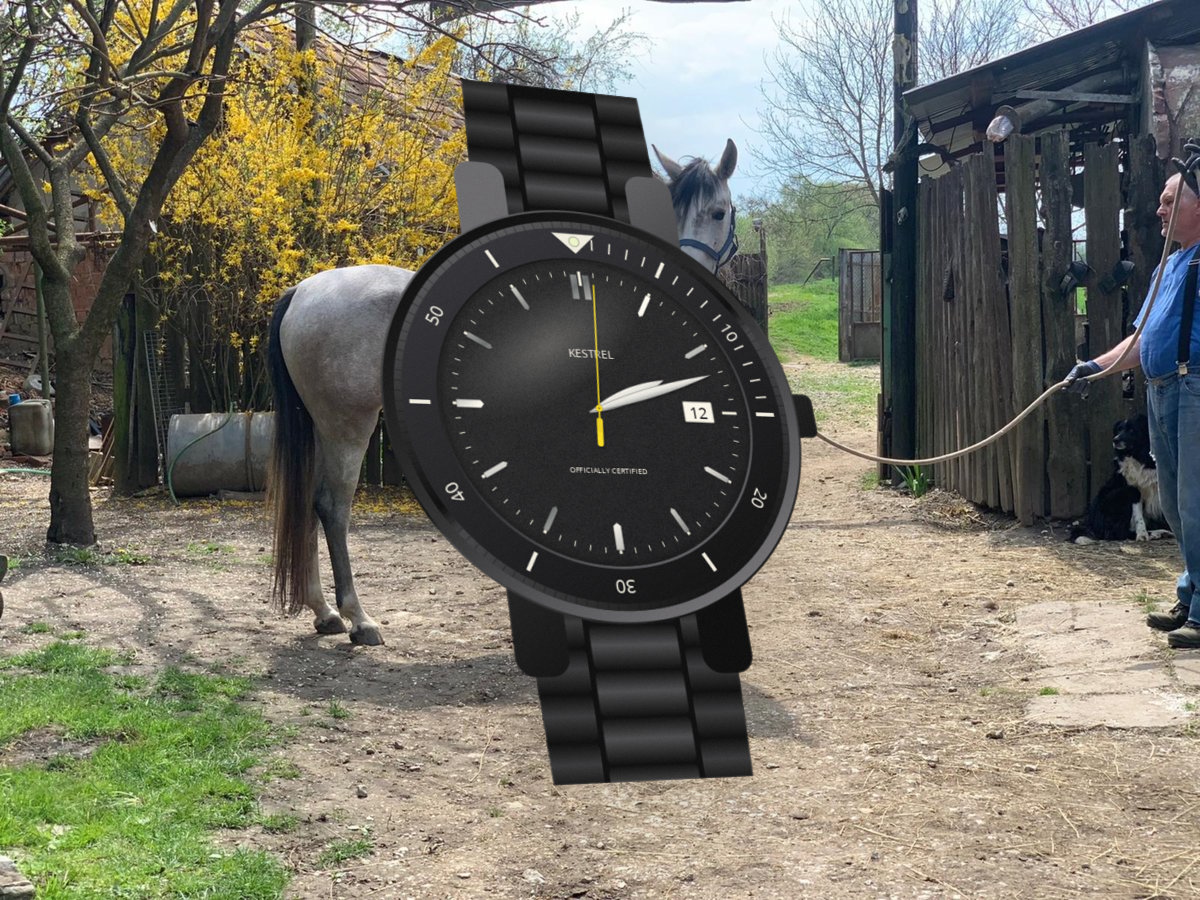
2:12:01
